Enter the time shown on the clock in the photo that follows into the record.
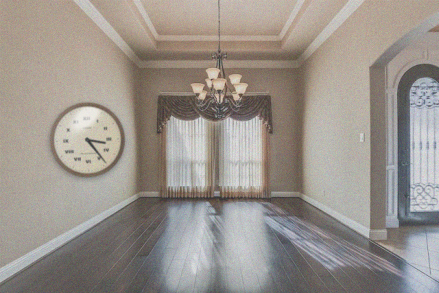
3:24
